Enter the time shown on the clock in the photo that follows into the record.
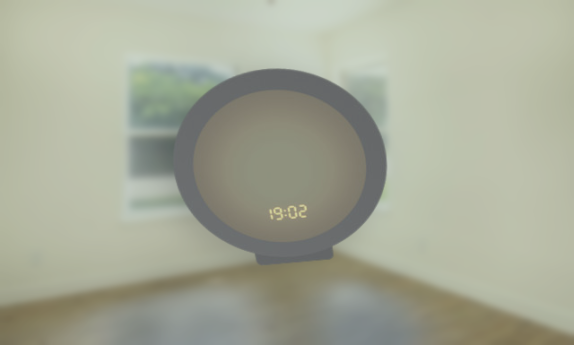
19:02
